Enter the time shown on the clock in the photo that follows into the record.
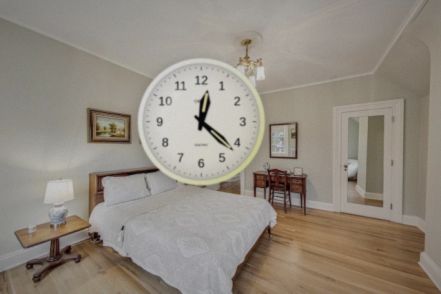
12:22
